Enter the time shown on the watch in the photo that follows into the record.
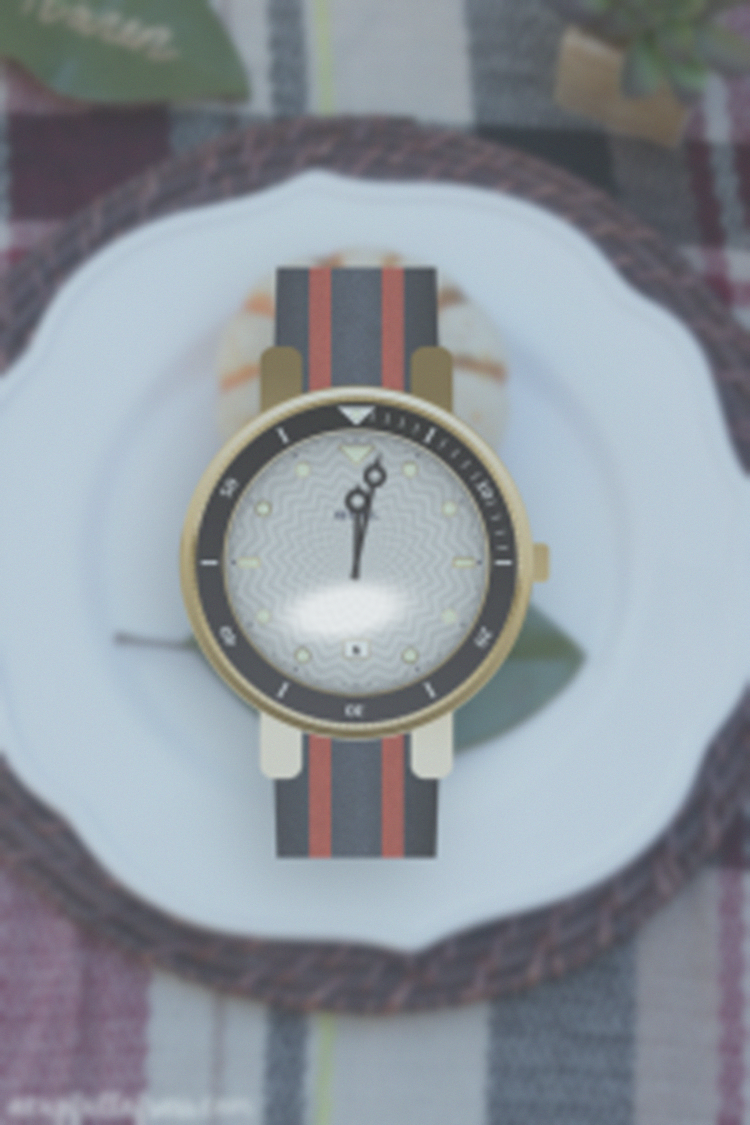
12:02
